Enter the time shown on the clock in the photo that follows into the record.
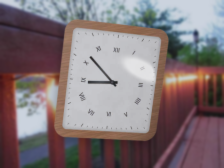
8:52
